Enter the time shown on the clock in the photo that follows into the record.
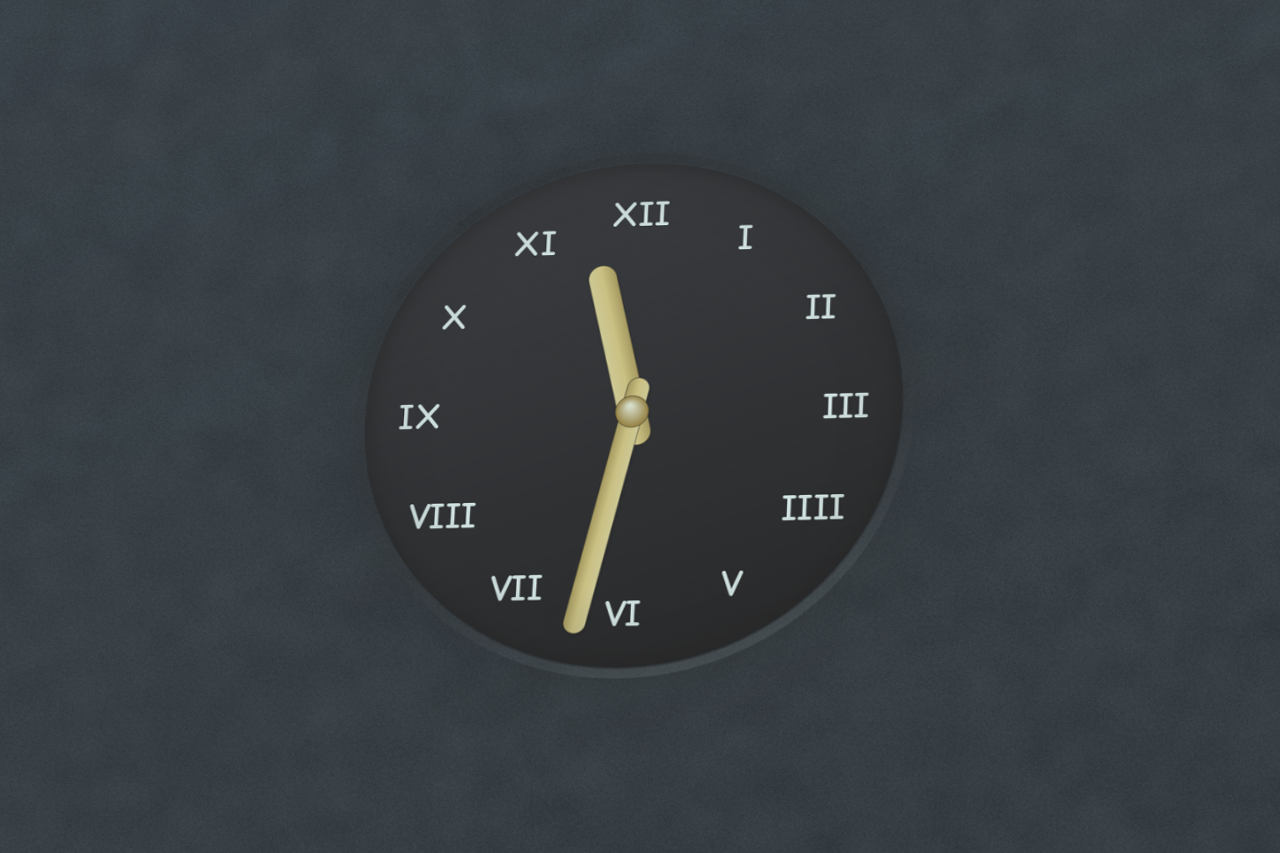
11:32
